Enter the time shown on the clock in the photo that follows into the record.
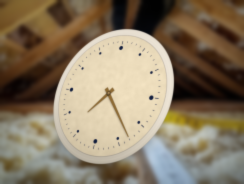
7:23
